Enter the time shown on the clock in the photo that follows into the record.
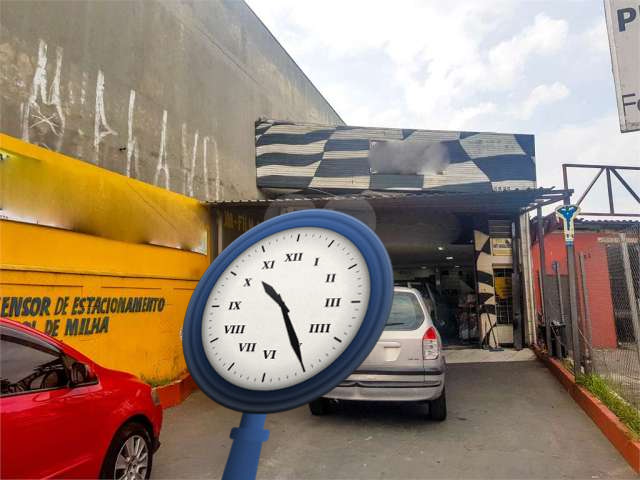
10:25
